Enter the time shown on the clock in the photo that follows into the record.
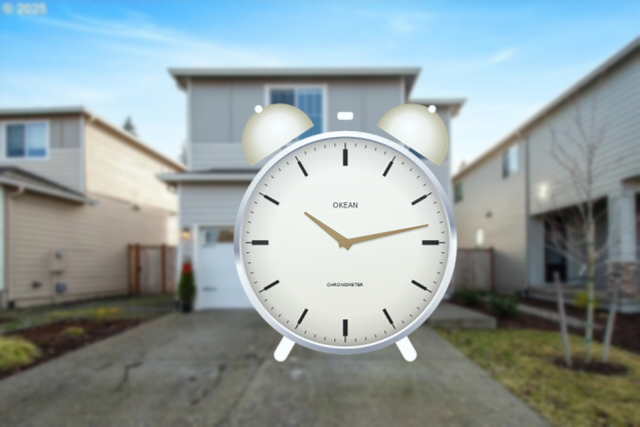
10:13
